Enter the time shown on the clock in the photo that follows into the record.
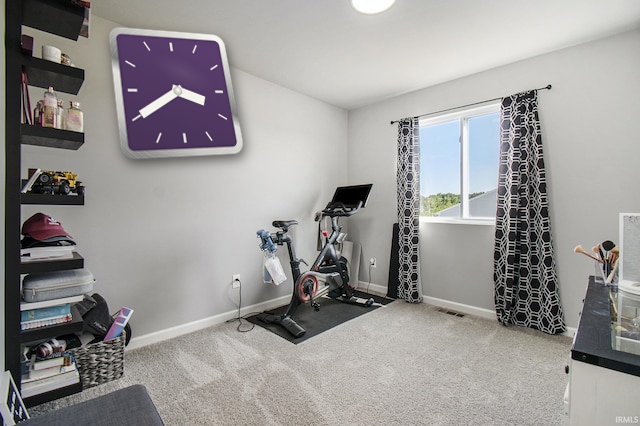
3:40
